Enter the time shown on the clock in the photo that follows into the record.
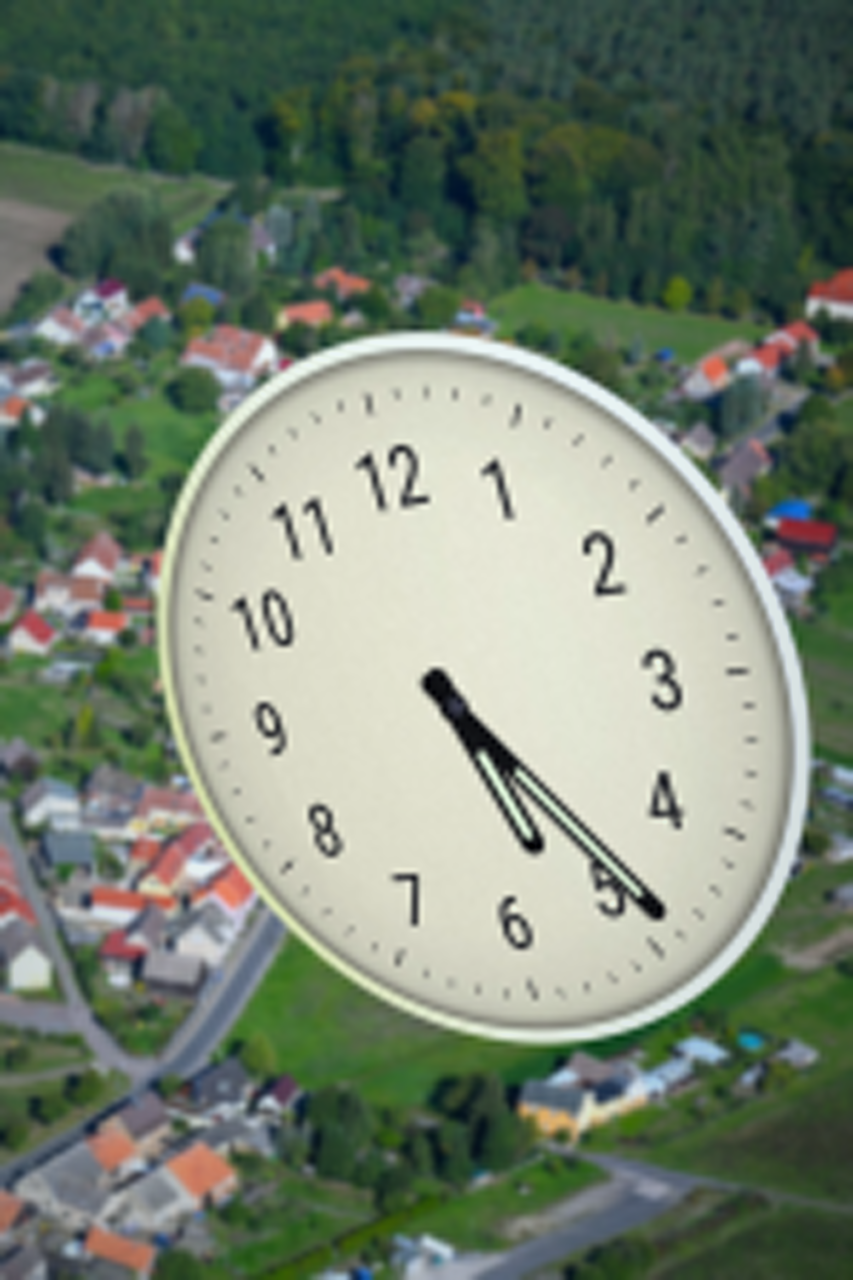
5:24
